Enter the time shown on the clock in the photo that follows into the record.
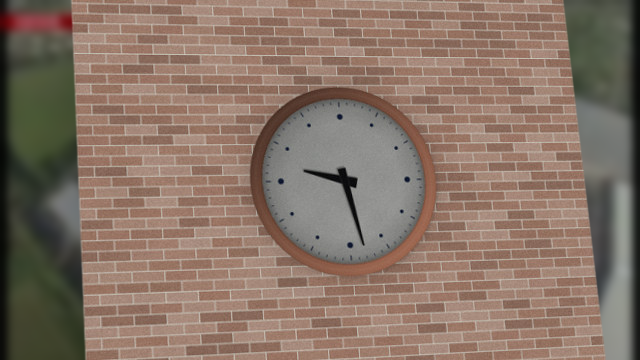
9:28
